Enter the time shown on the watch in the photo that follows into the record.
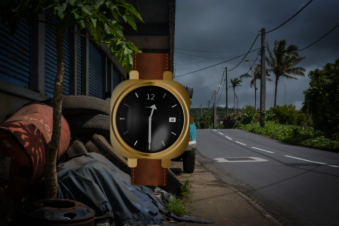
12:30
